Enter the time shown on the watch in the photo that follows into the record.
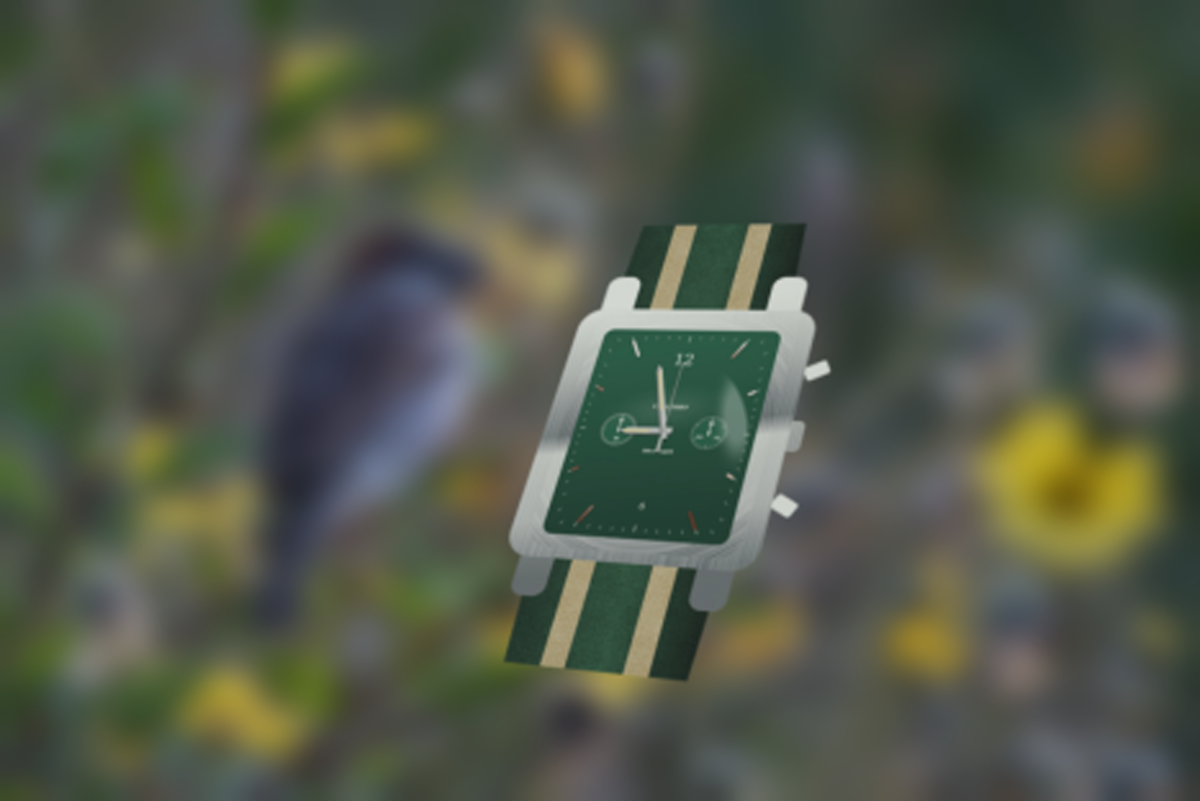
8:57
